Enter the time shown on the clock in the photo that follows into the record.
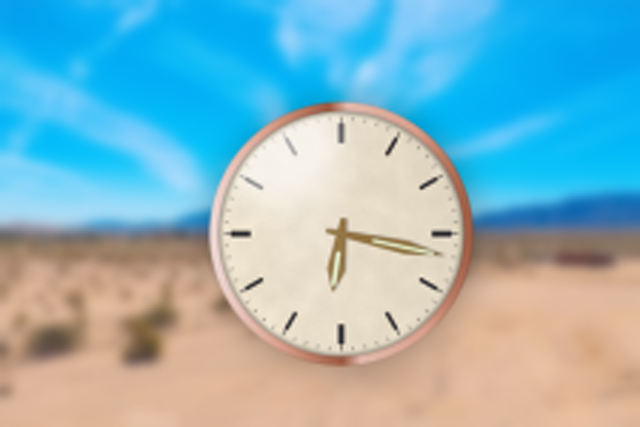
6:17
